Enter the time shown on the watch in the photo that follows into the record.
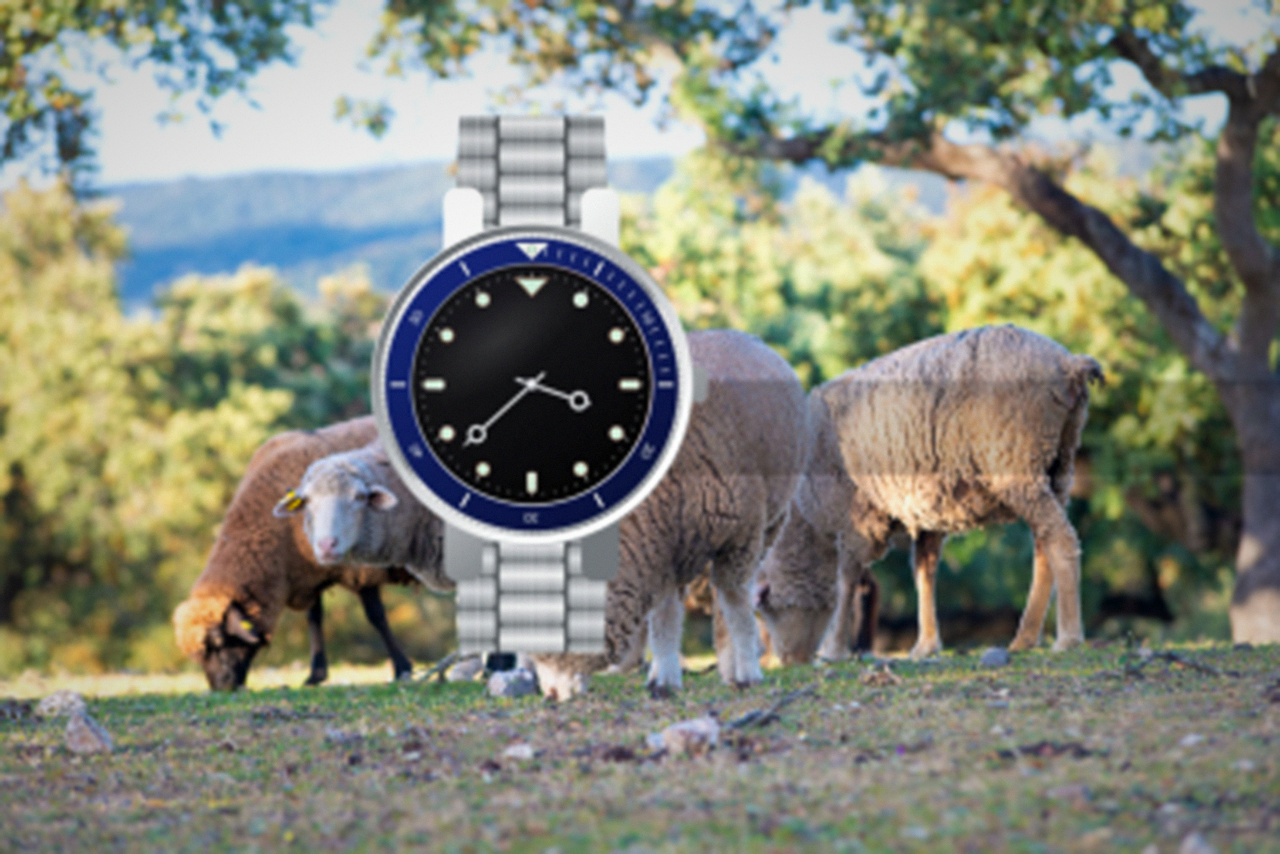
3:38
